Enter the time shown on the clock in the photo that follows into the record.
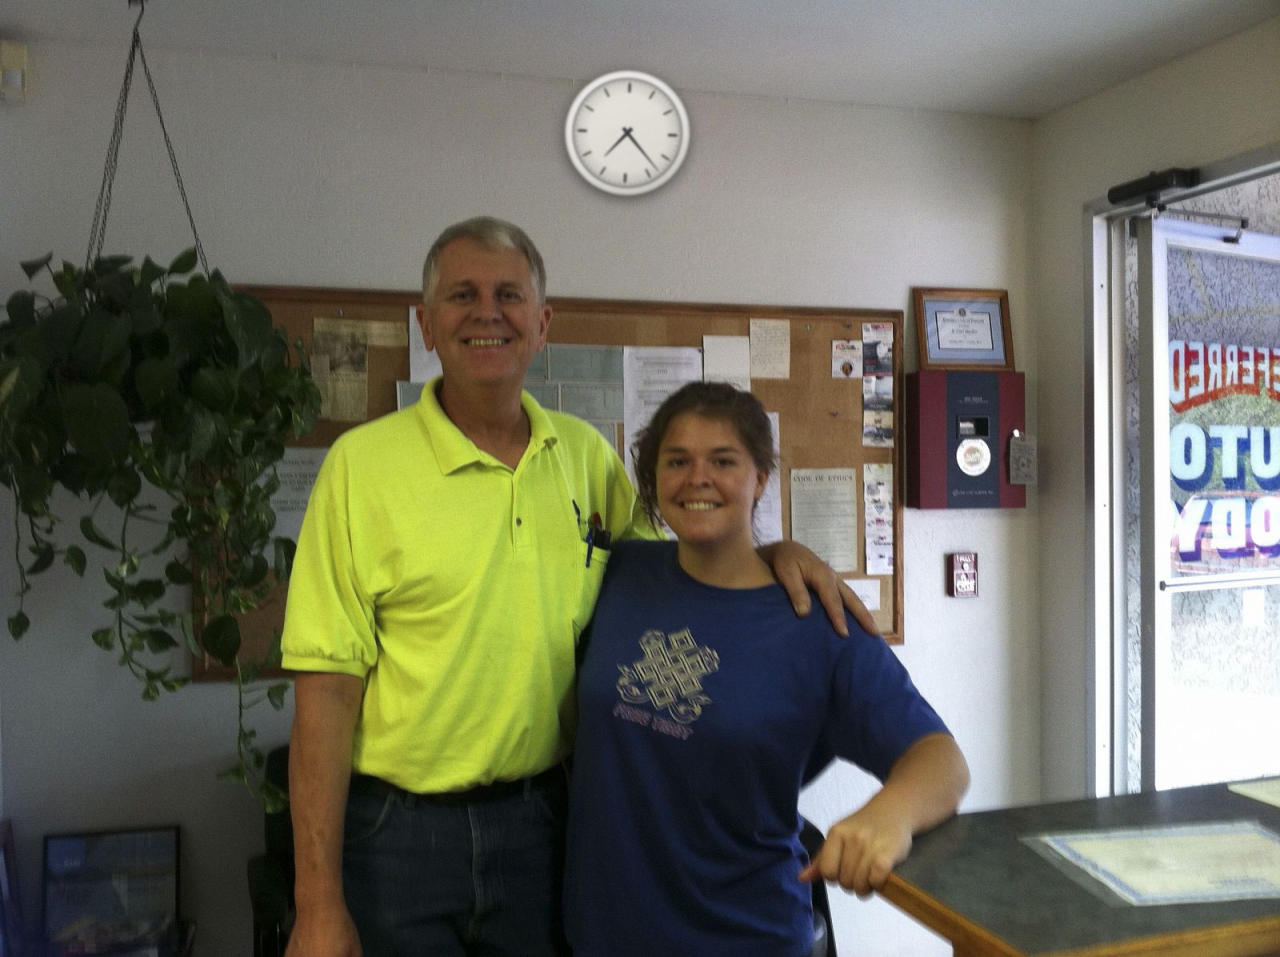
7:23
